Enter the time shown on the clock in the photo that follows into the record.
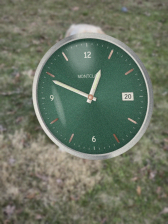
12:49
